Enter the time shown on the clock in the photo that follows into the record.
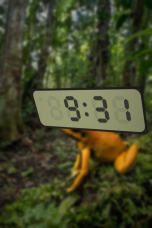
9:31
